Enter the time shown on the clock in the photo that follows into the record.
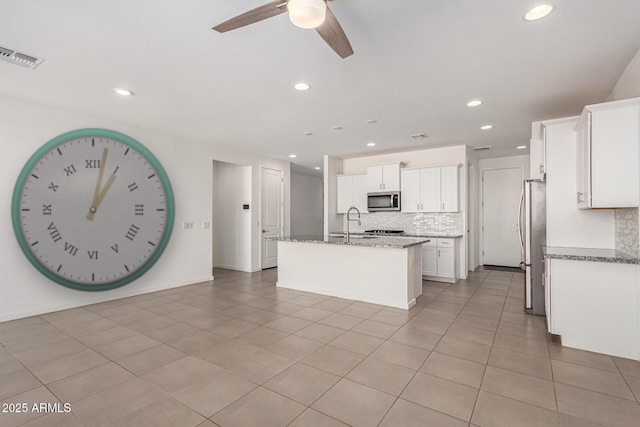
1:02
